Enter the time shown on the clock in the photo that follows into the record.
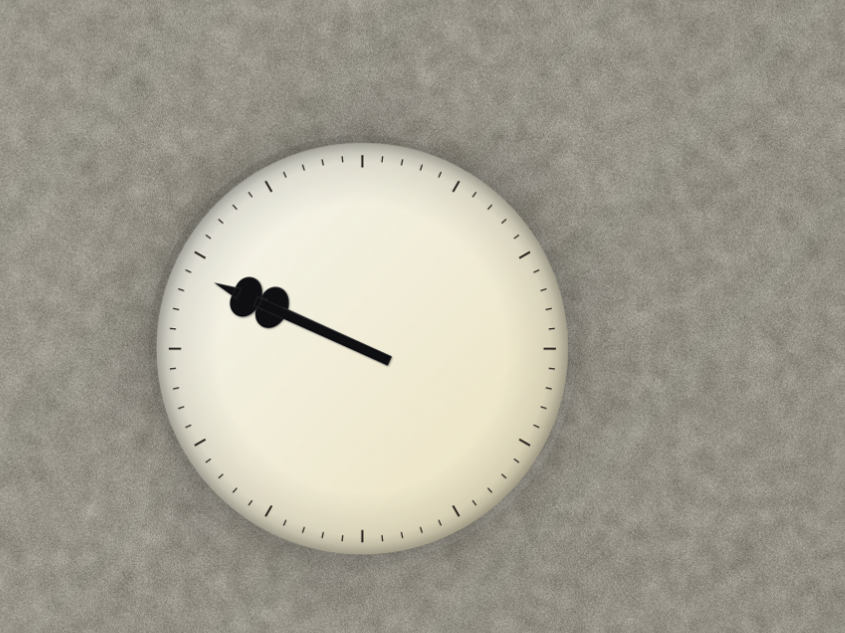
9:49
